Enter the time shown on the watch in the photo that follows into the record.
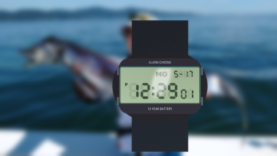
12:29:01
